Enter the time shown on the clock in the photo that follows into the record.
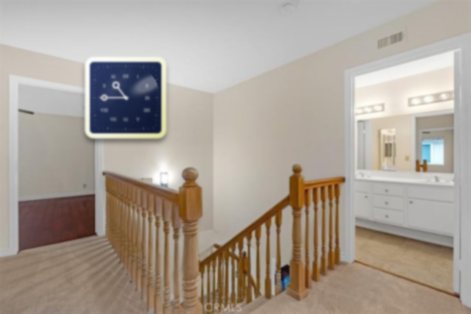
10:45
